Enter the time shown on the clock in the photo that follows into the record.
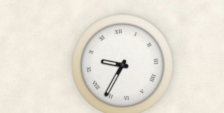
9:36
